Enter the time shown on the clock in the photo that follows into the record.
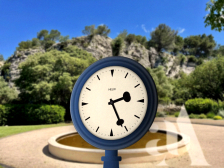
2:26
